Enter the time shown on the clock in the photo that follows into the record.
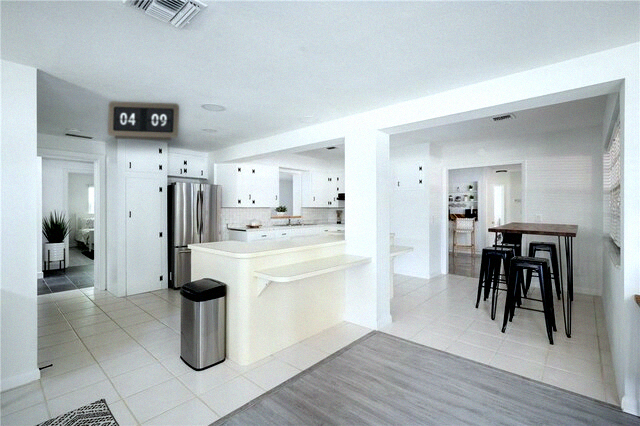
4:09
